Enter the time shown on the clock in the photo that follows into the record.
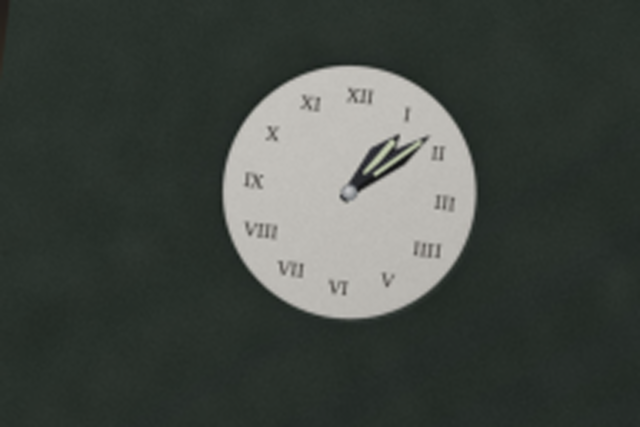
1:08
